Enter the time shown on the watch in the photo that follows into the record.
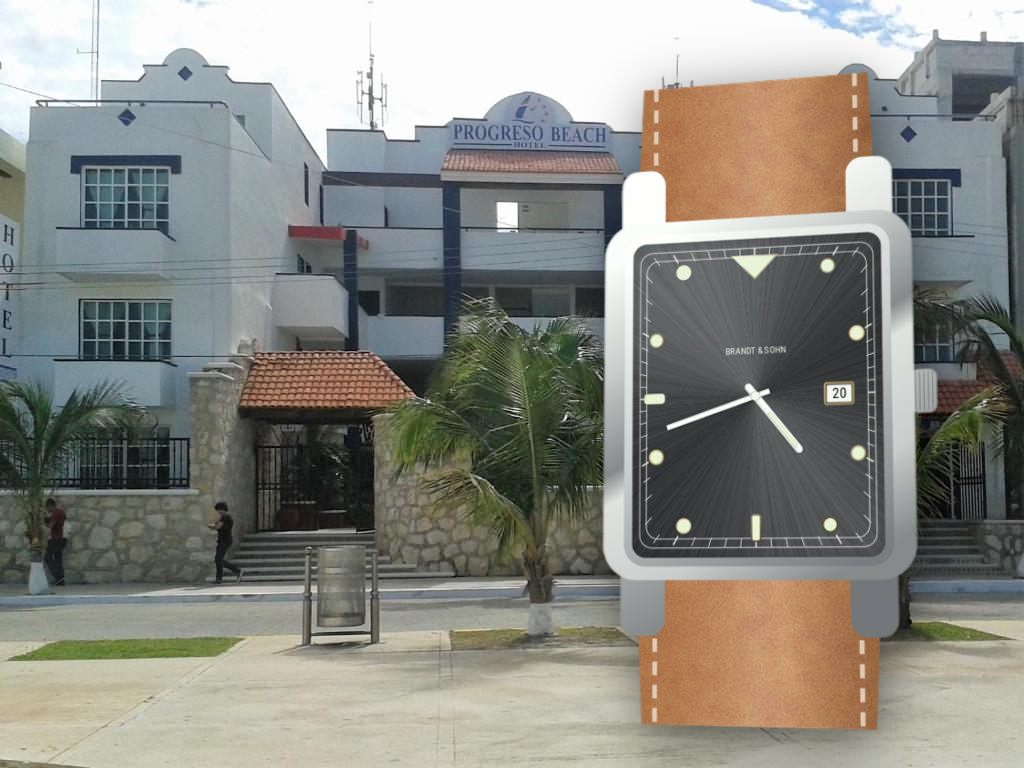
4:42
